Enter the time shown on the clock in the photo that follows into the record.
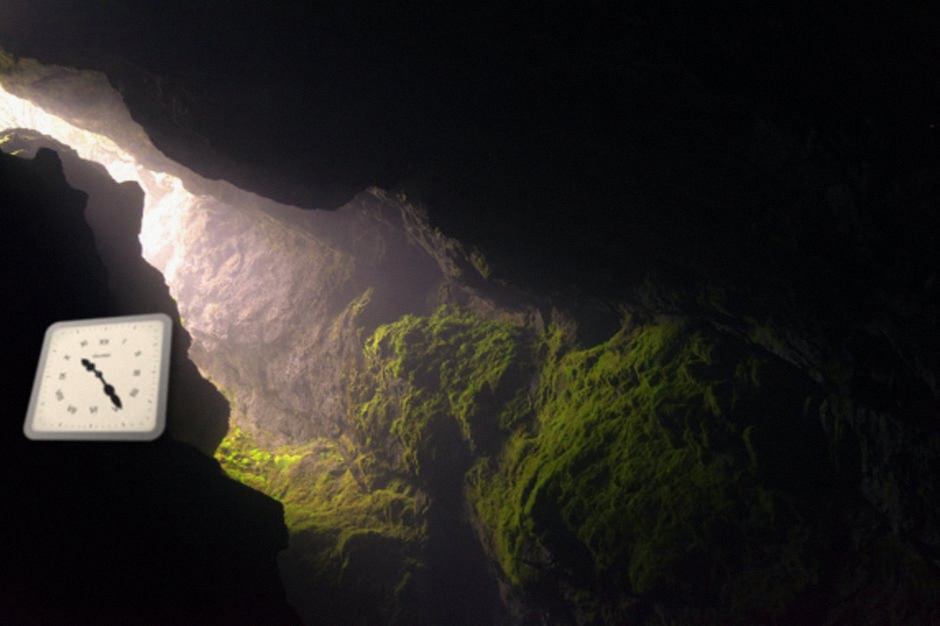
10:24
